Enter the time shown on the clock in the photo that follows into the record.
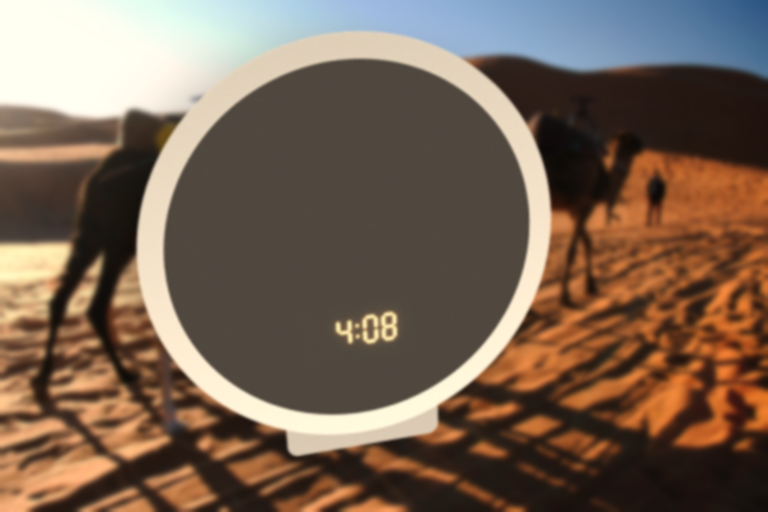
4:08
